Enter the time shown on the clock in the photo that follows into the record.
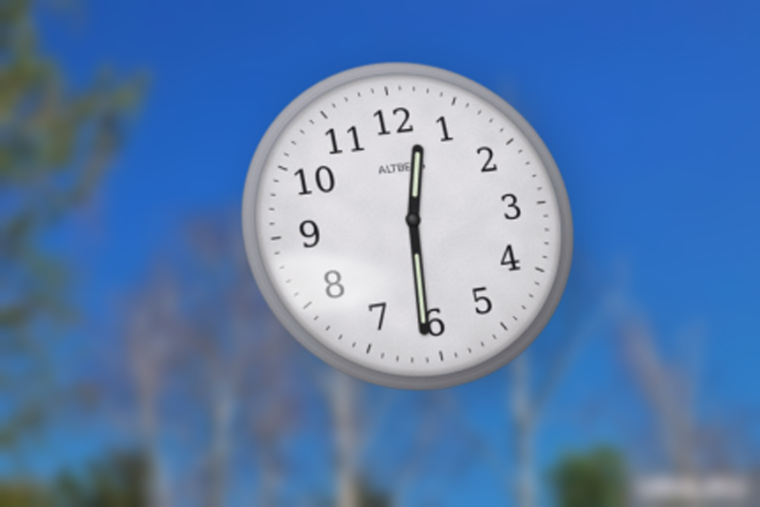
12:31
